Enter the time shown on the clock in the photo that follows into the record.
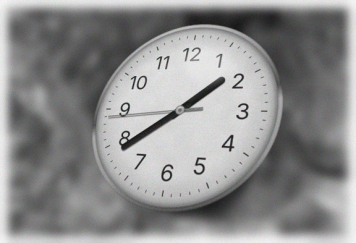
1:38:44
